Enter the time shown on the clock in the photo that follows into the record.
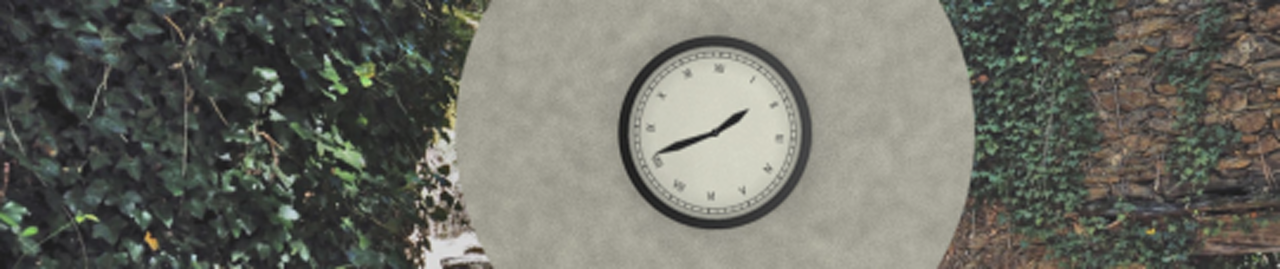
1:41
